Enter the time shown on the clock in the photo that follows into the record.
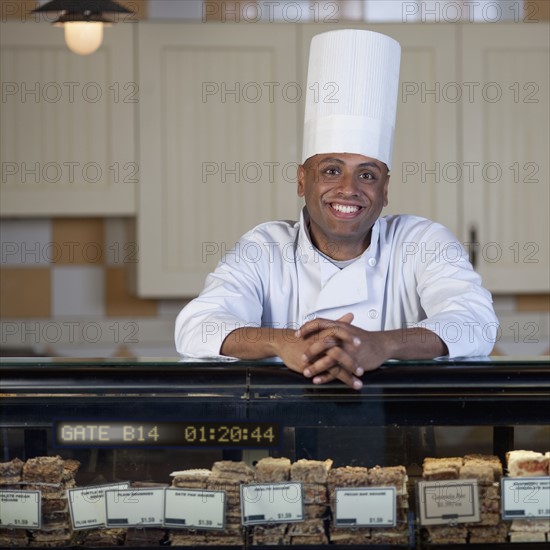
1:20:44
